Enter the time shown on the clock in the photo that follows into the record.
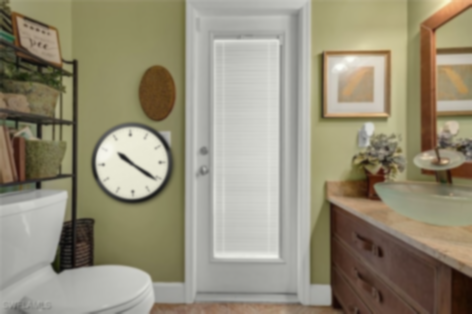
10:21
